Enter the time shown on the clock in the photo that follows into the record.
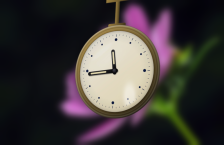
11:44
